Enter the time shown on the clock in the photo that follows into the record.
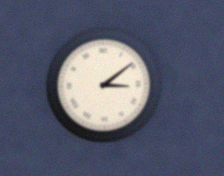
3:09
